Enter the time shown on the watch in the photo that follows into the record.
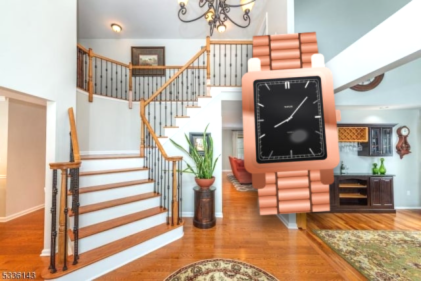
8:07
